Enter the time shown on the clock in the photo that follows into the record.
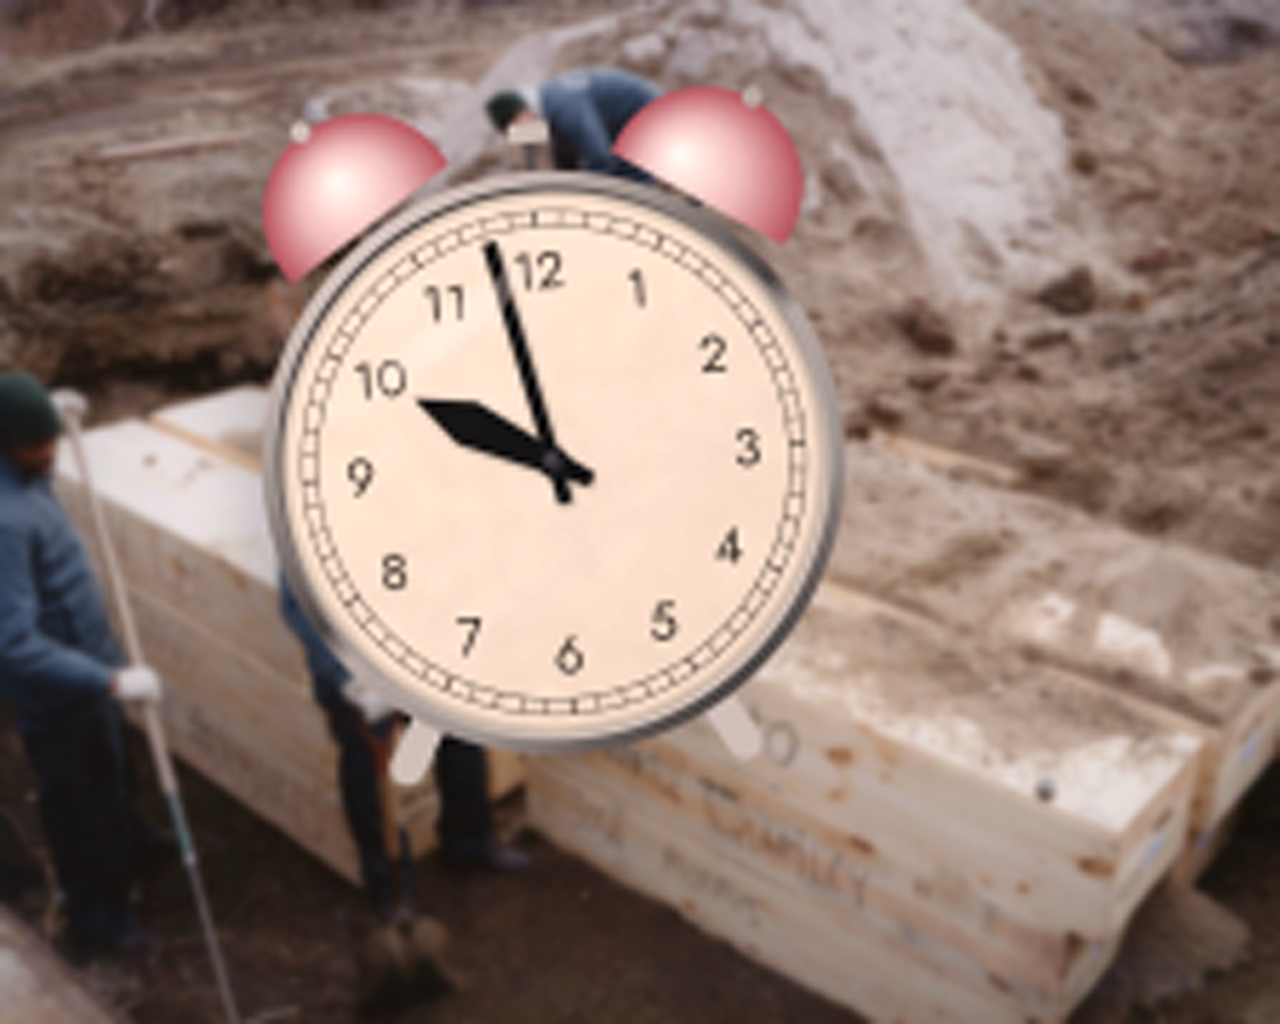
9:58
